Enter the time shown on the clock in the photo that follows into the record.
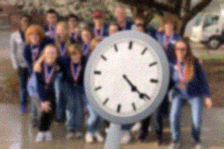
4:21
